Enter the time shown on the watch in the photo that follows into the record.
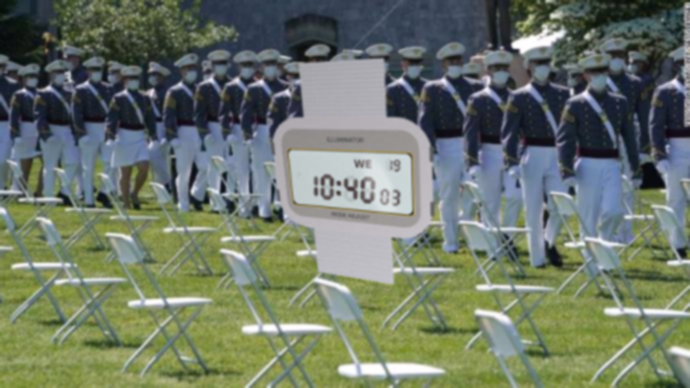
10:40:03
